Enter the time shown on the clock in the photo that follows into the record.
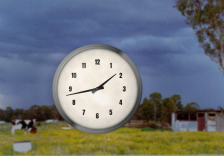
1:43
